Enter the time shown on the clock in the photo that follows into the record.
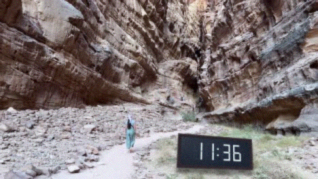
11:36
